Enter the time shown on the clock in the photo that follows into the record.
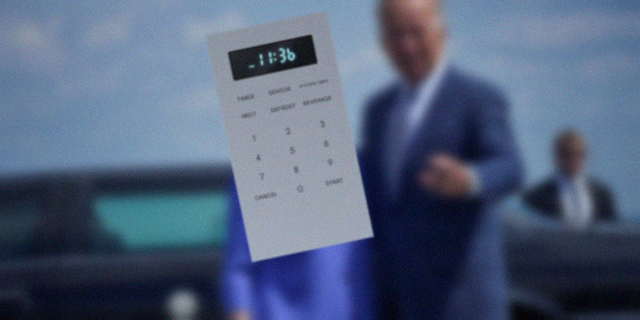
11:36
